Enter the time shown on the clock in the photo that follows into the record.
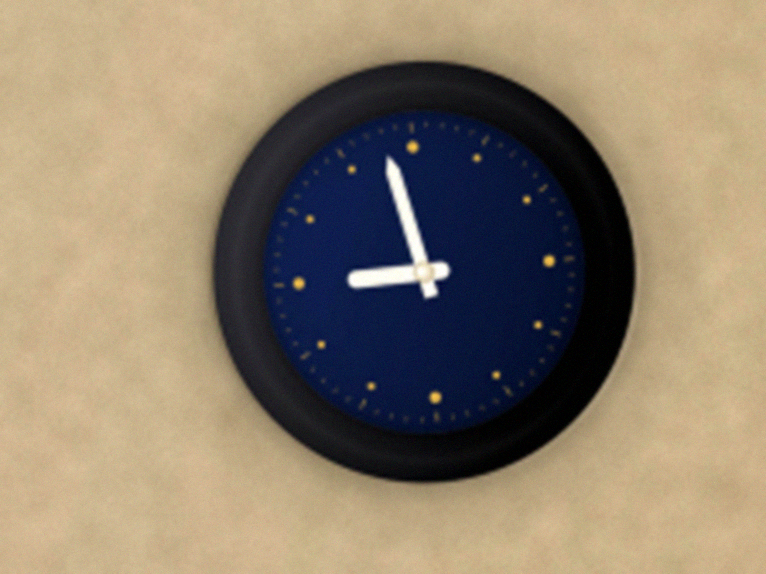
8:58
